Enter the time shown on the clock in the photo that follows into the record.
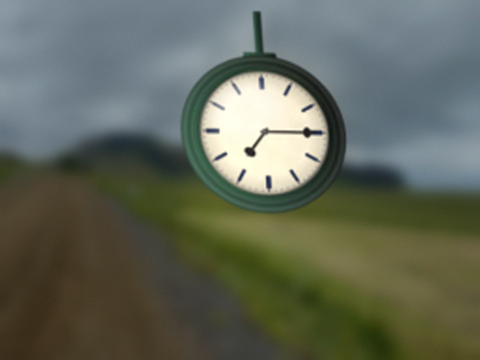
7:15
